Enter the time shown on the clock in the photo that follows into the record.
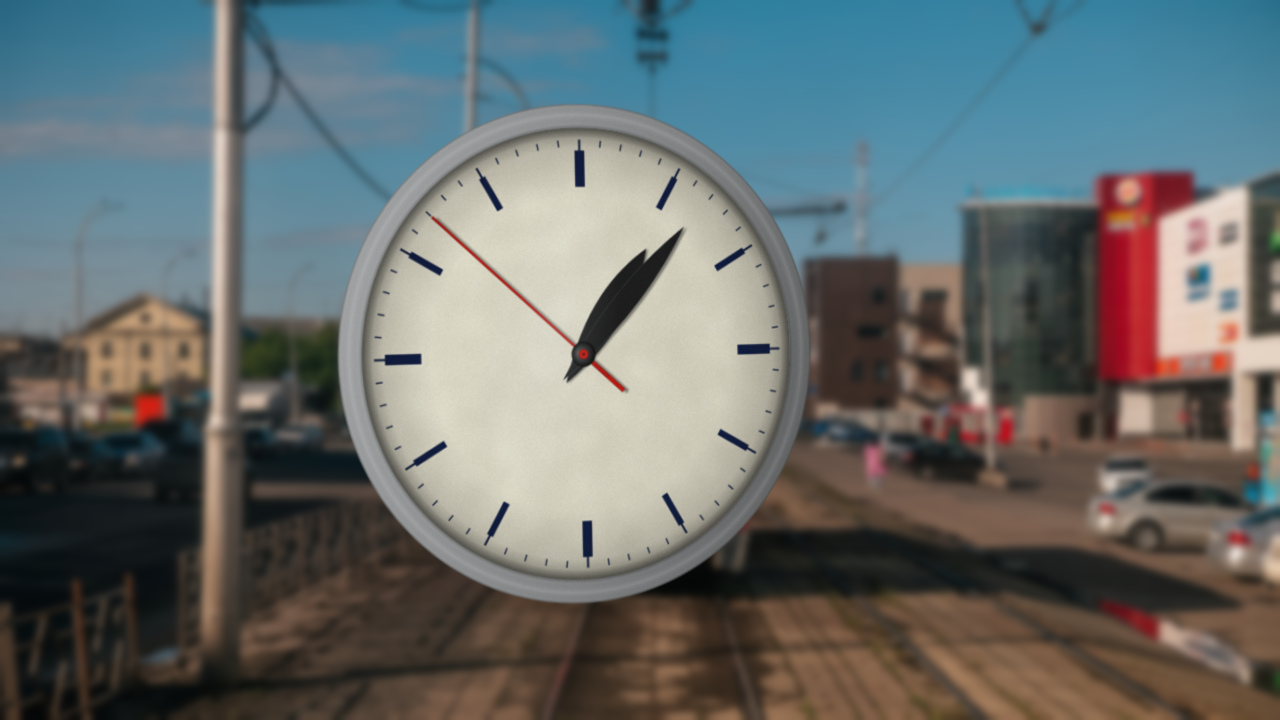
1:06:52
